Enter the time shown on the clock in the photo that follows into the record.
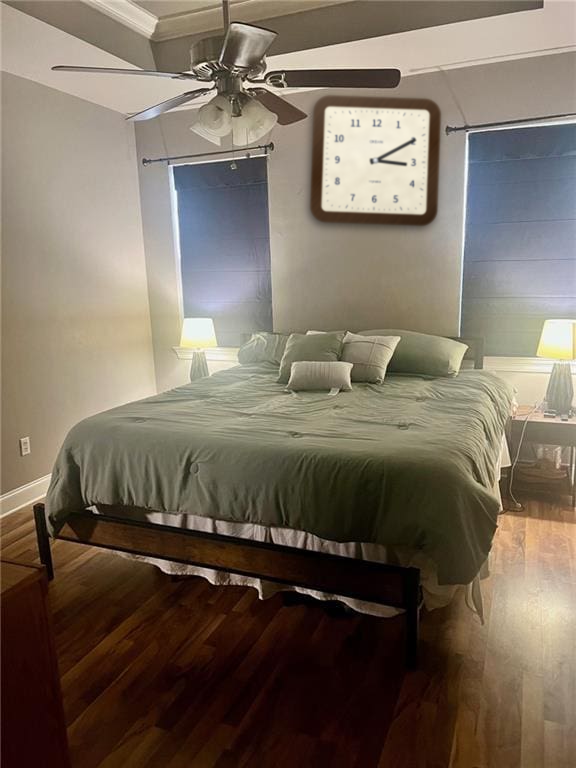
3:10
